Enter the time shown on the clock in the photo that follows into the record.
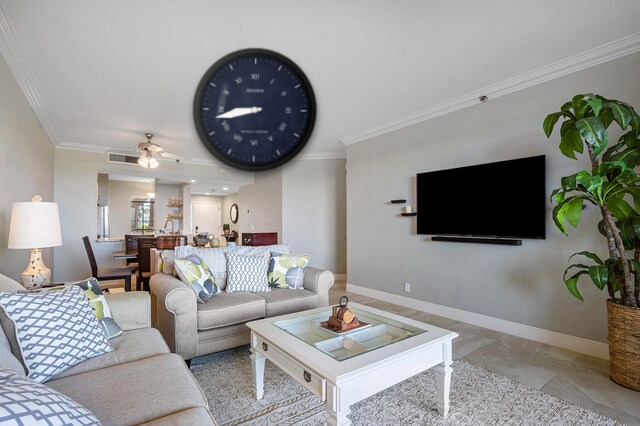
8:43
